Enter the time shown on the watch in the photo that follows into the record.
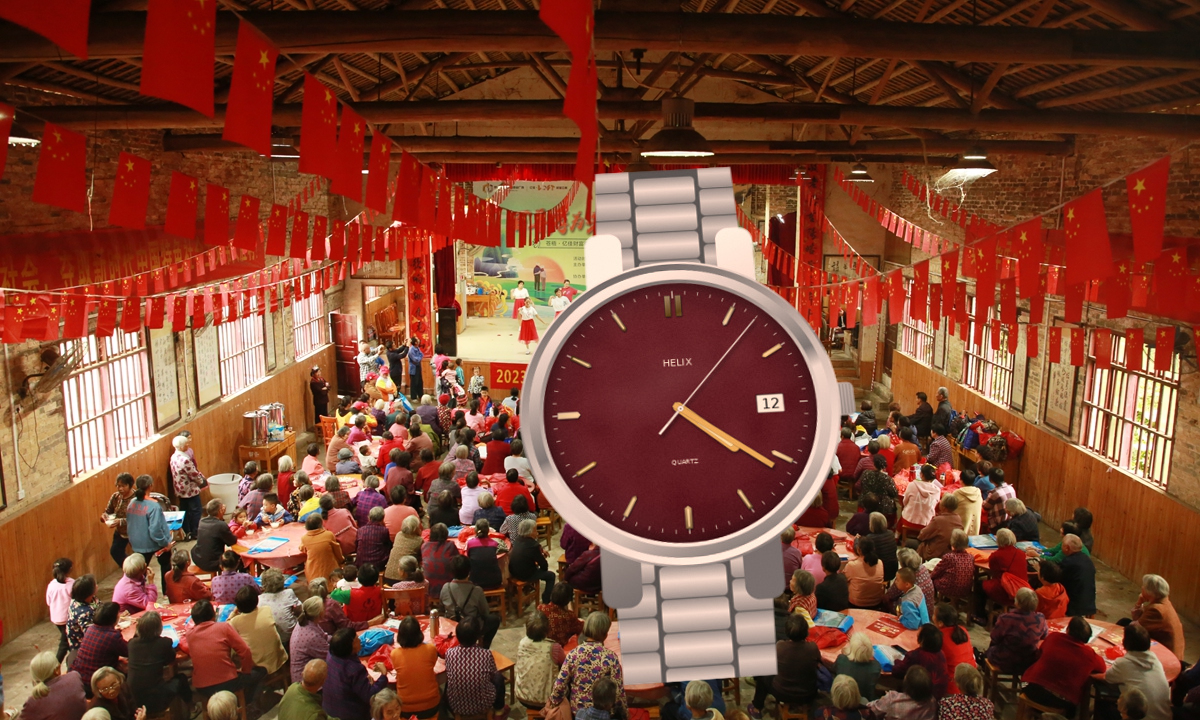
4:21:07
